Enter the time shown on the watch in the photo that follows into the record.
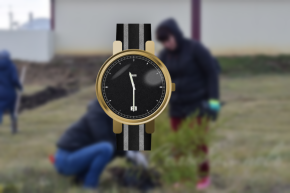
11:30
